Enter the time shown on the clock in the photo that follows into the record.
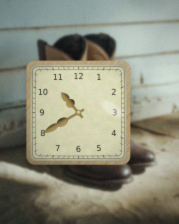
10:40
